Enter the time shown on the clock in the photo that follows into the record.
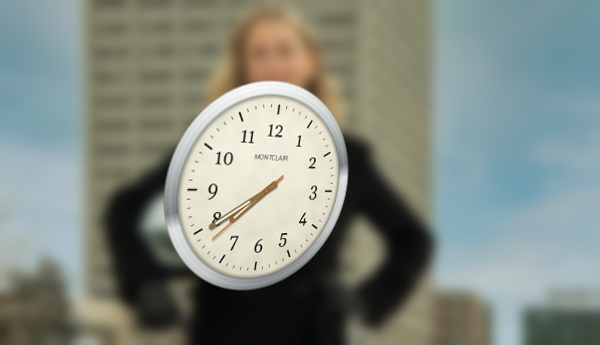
7:39:38
